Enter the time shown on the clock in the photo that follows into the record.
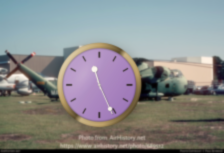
11:26
